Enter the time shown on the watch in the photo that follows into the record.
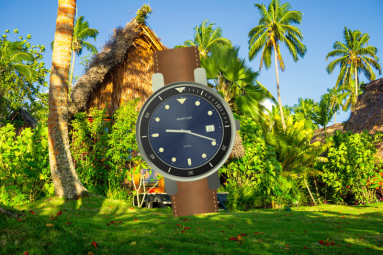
9:19
